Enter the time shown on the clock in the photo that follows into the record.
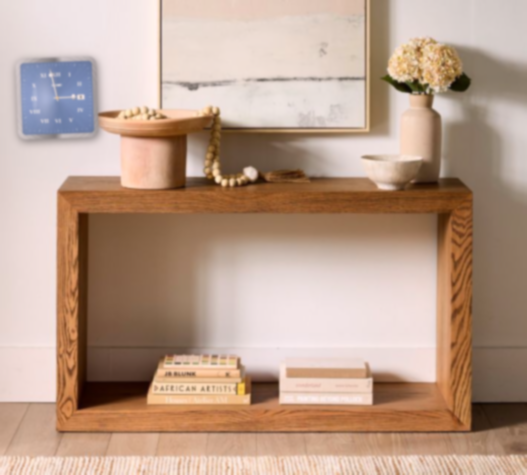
2:58
